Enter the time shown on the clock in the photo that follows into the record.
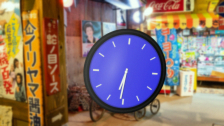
6:31
